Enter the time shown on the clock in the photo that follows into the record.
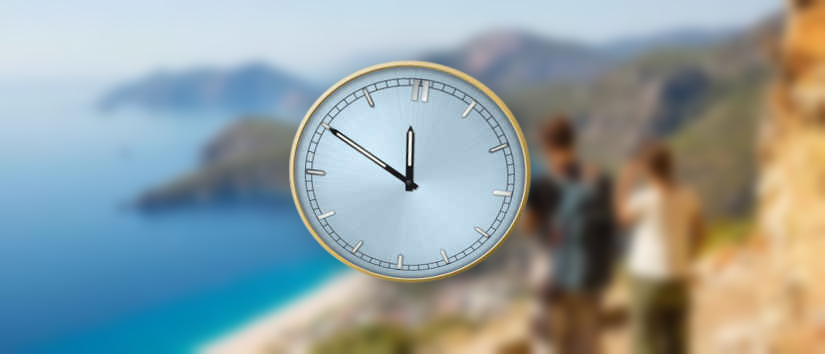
11:50
